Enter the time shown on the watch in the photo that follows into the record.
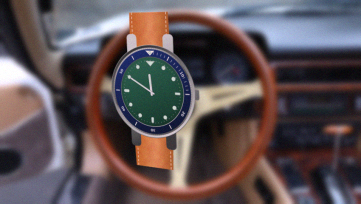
11:50
